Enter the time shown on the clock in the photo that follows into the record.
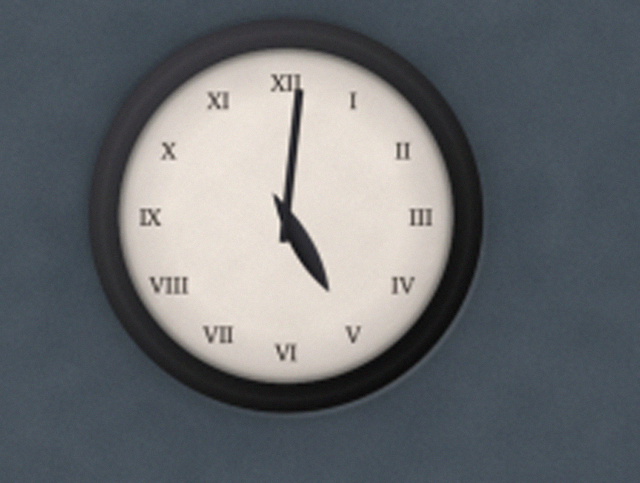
5:01
